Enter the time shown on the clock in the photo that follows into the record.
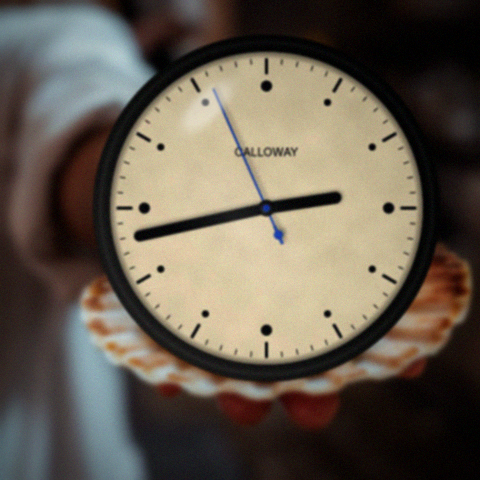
2:42:56
